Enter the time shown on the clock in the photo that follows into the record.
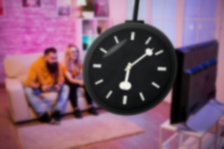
6:08
